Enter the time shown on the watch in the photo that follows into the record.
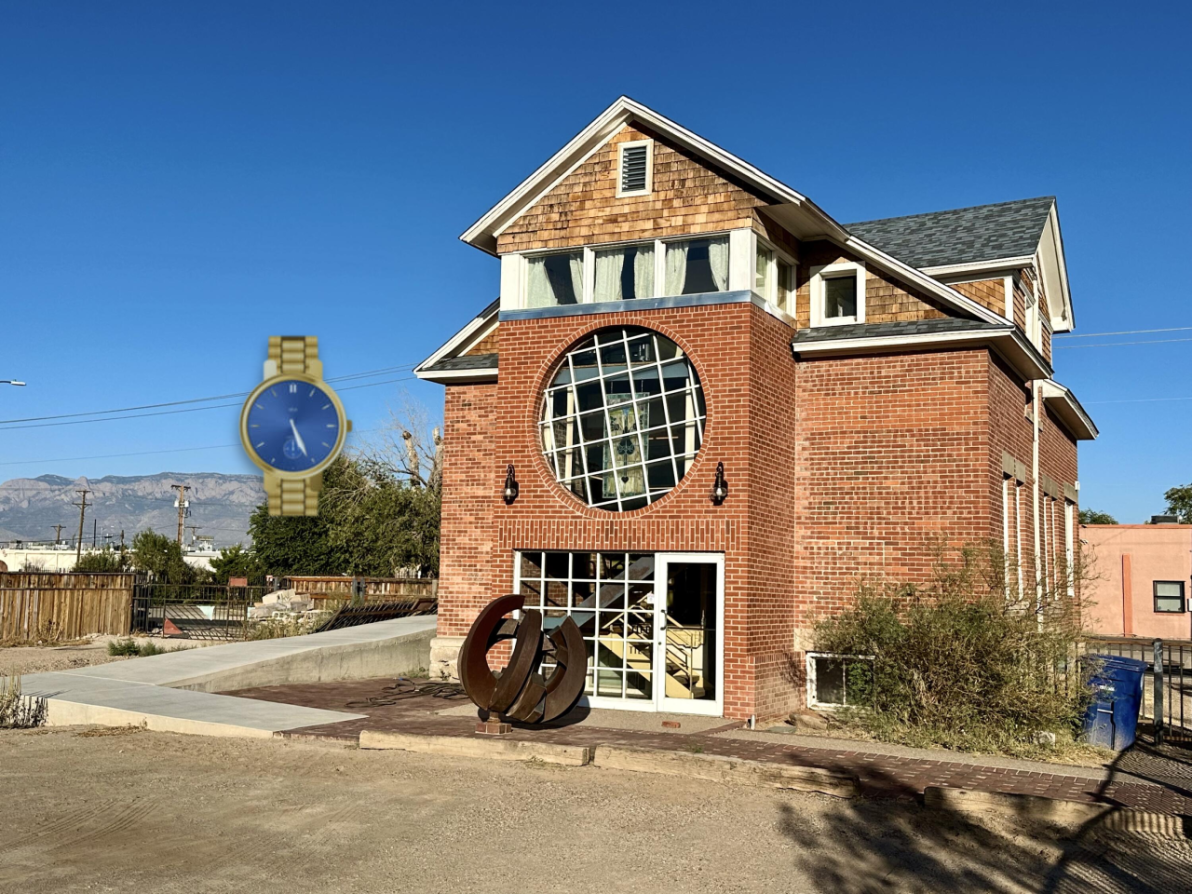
5:26
